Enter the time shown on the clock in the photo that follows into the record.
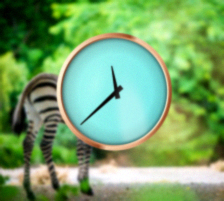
11:38
